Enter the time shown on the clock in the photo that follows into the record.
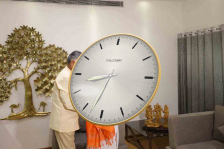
8:33
